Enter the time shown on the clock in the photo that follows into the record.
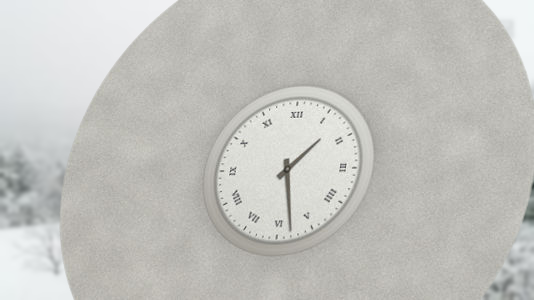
1:28
